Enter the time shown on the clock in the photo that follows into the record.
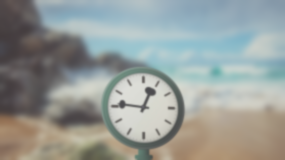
12:46
